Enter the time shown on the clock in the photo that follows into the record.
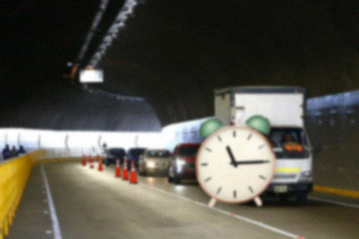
11:15
